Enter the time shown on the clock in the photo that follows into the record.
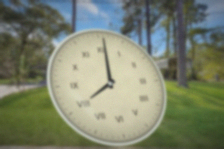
8:01
